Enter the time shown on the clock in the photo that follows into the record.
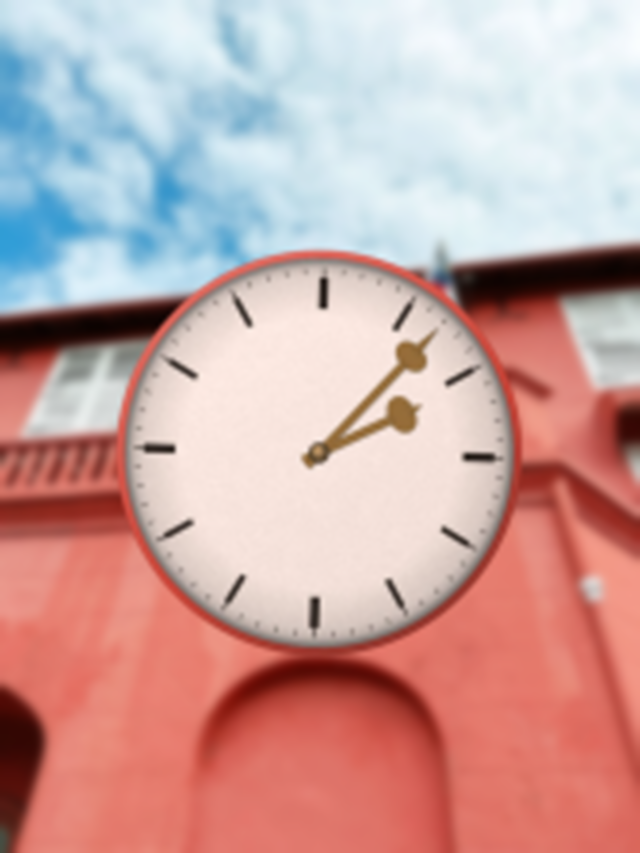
2:07
